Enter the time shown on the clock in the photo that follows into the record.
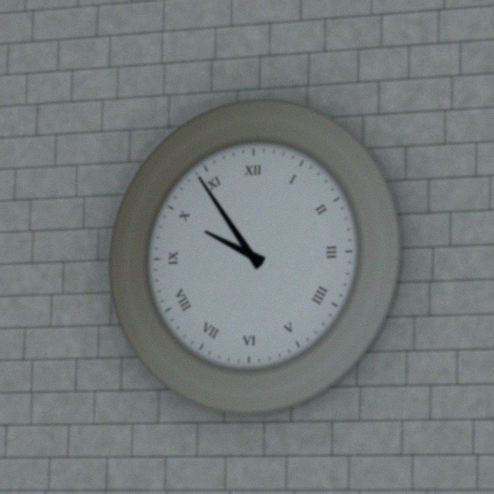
9:54
